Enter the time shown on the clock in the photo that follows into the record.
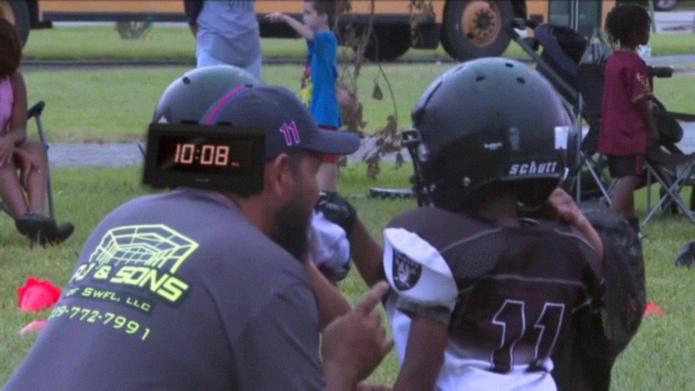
10:08
